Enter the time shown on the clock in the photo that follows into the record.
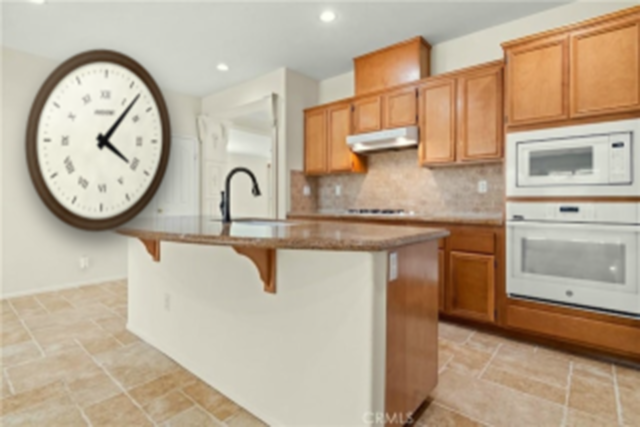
4:07
